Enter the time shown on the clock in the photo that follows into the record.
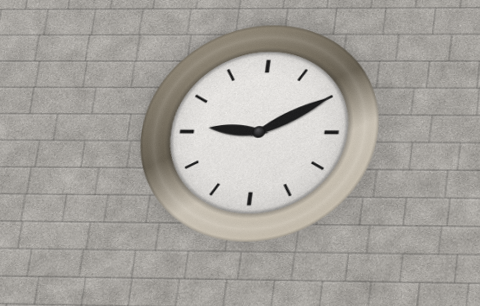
9:10
